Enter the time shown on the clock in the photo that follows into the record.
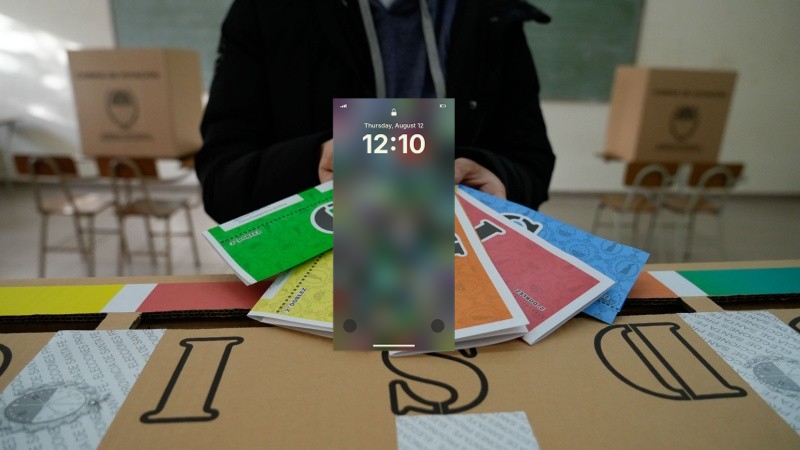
12:10
